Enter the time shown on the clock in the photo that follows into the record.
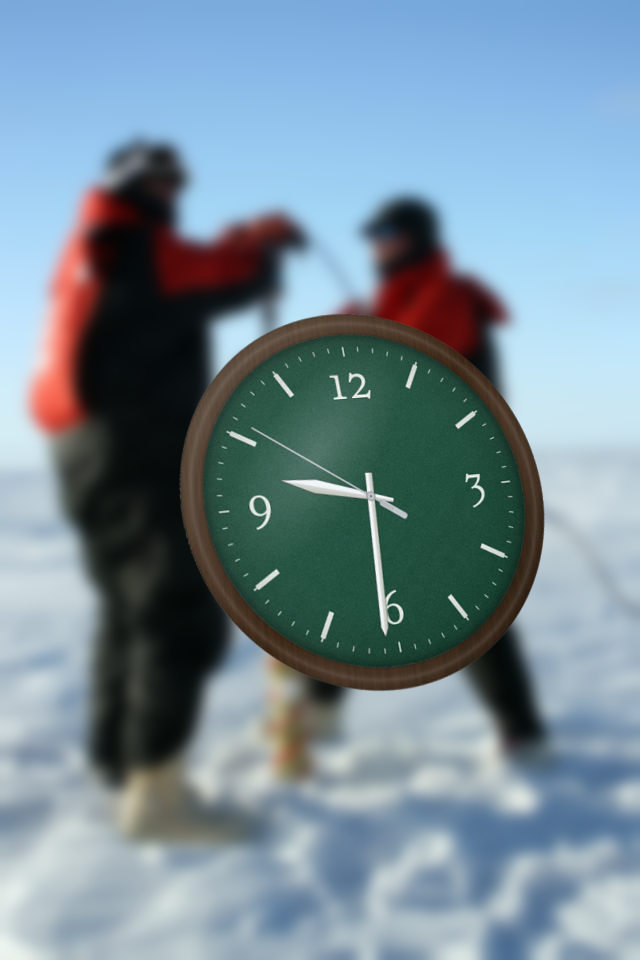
9:30:51
